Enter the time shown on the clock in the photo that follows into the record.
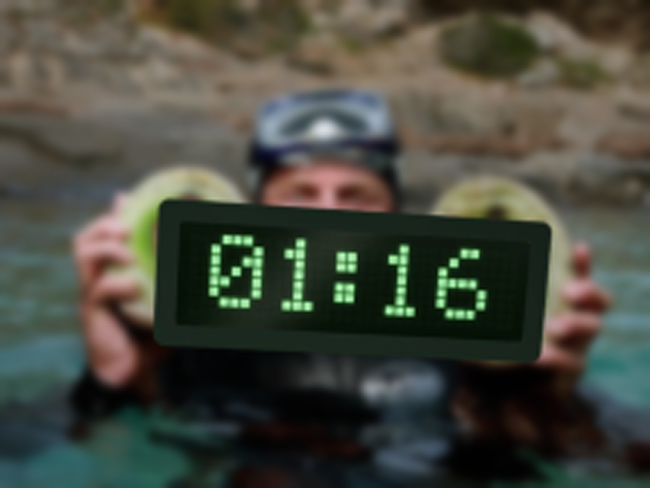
1:16
